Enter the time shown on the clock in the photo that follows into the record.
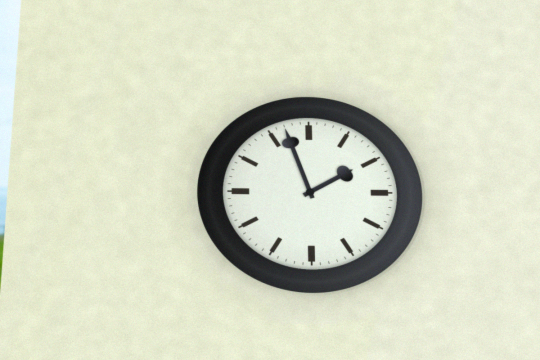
1:57
